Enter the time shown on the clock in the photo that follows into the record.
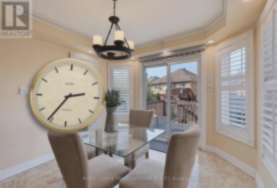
2:36
